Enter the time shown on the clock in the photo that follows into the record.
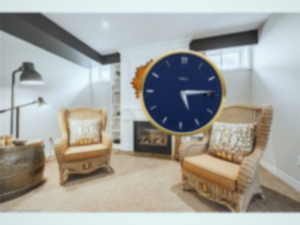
5:14
